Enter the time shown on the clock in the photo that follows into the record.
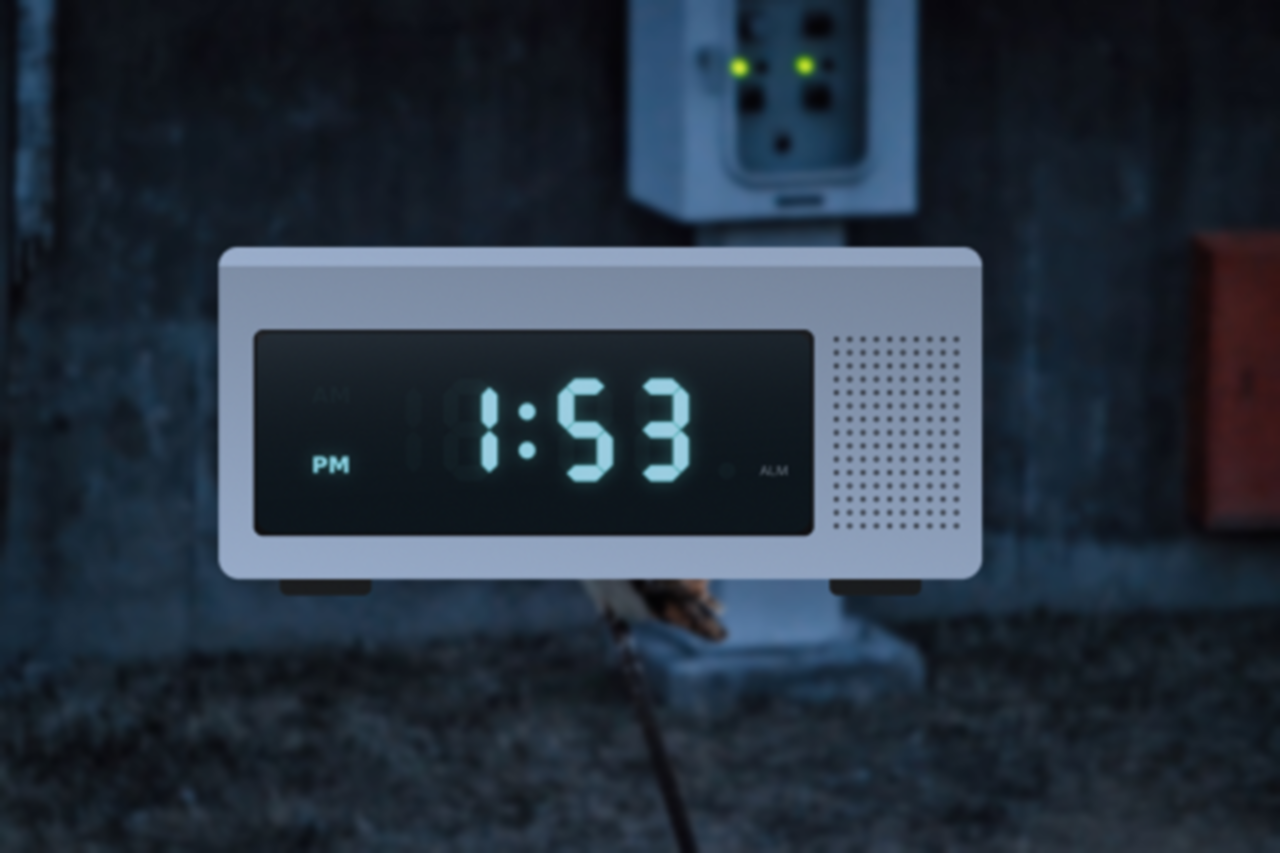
1:53
